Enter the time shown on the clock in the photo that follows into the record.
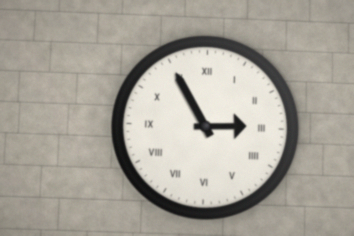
2:55
